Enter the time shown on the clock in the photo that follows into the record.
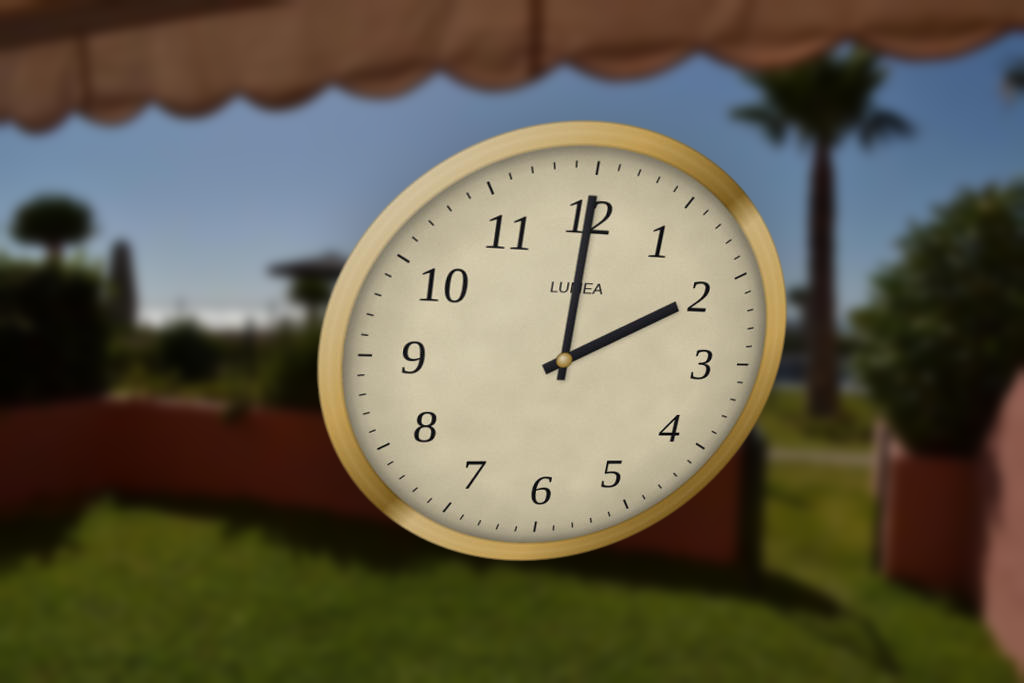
2:00
